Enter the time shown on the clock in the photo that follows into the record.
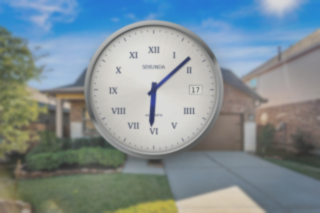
6:08
